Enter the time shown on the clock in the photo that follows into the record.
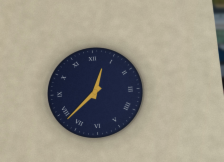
12:38
